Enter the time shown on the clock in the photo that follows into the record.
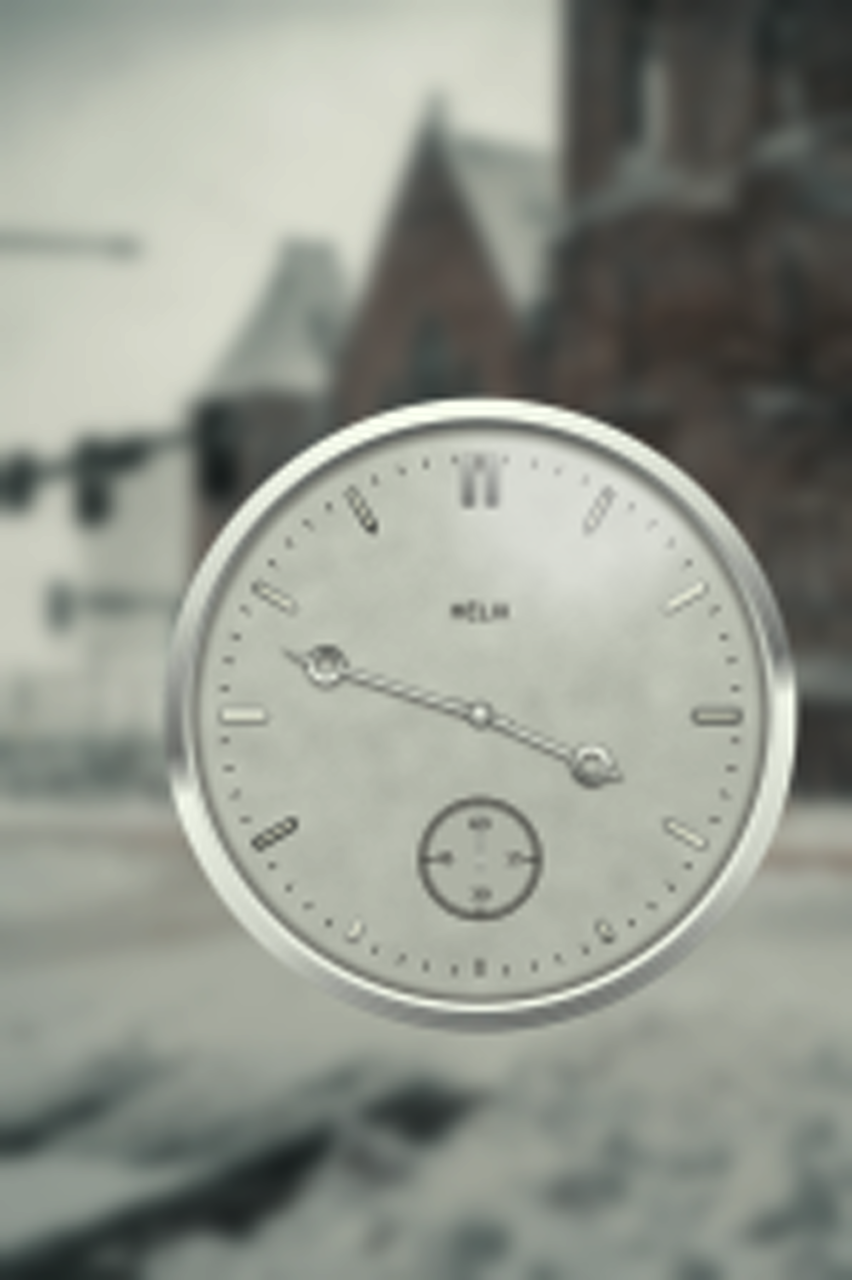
3:48
